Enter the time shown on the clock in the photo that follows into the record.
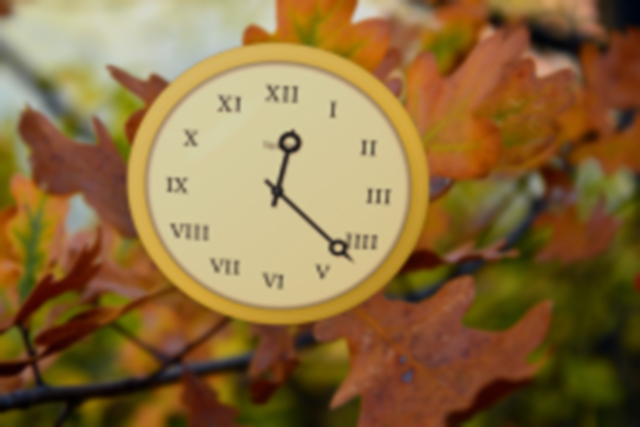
12:22
